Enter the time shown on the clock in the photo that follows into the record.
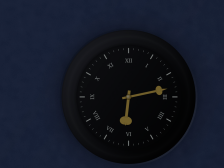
6:13
